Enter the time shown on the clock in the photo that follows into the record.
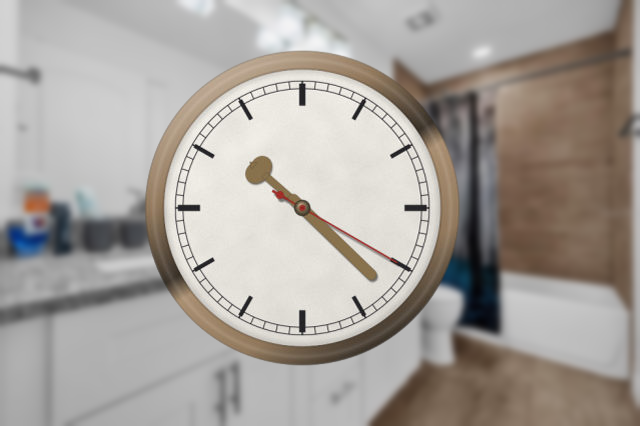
10:22:20
